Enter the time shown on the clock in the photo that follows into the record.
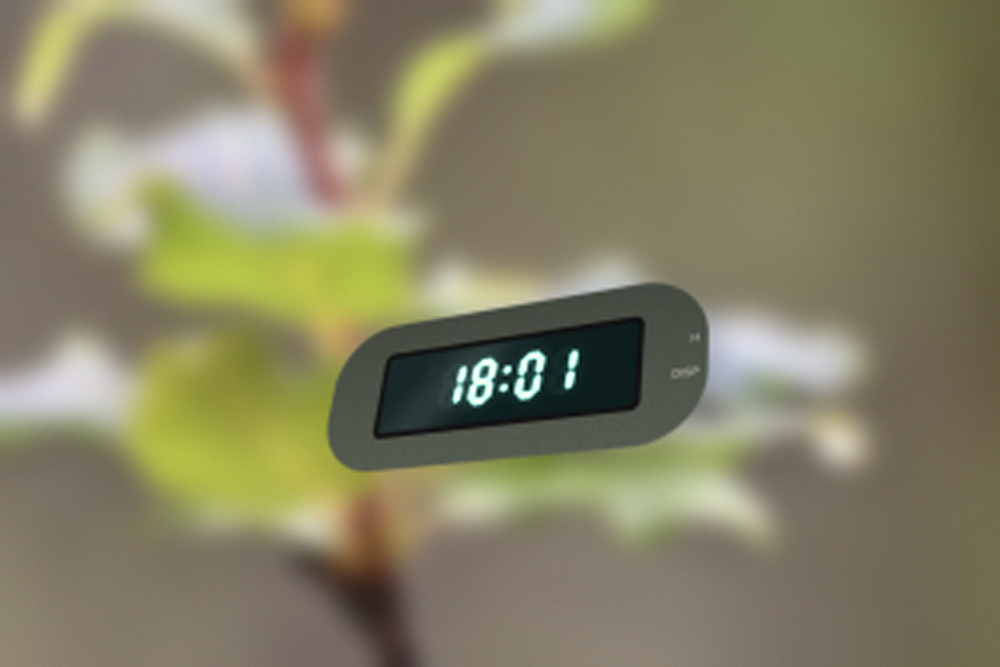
18:01
